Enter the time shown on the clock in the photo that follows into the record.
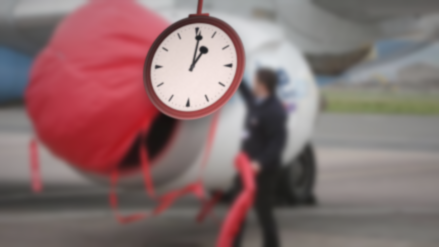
1:01
